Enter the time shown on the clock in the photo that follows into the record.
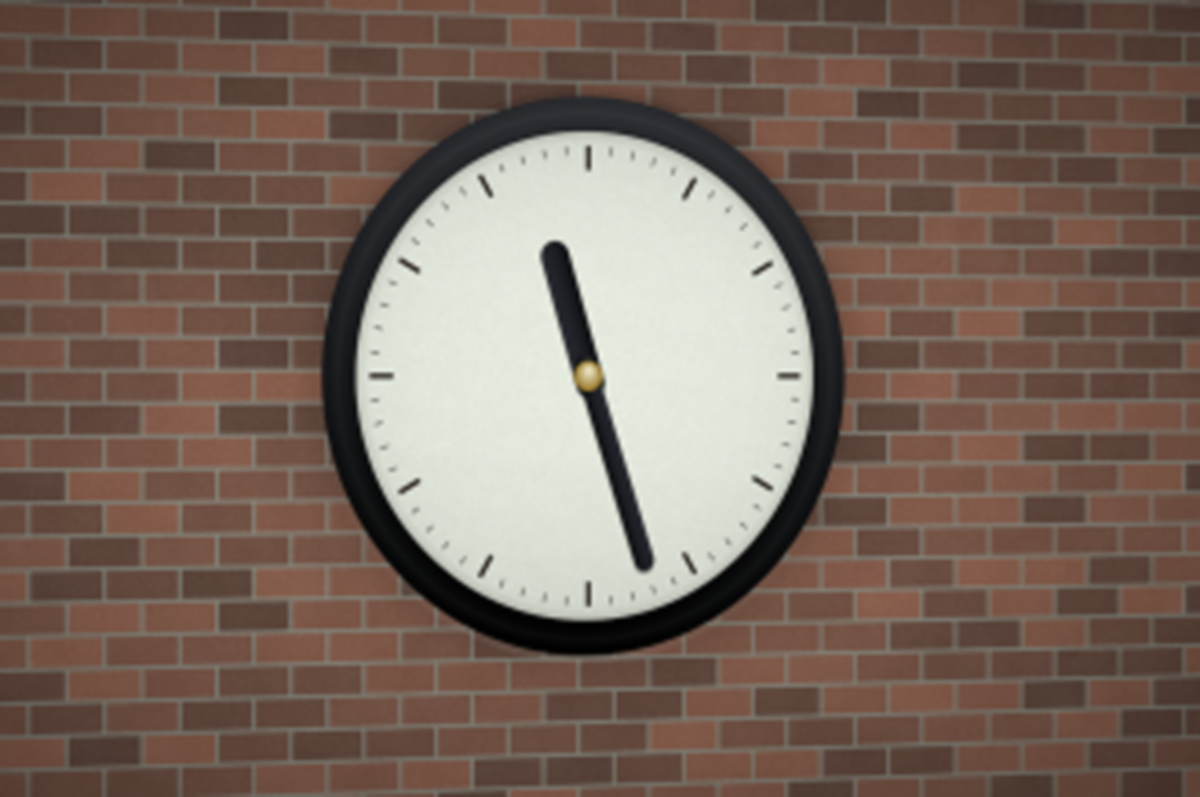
11:27
